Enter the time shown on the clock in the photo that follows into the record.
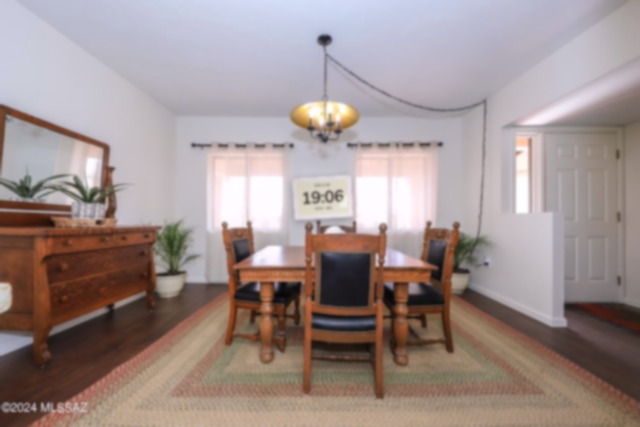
19:06
